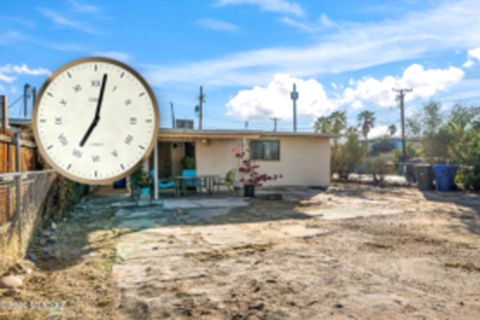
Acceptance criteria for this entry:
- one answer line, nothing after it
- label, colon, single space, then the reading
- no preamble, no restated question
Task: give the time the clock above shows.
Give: 7:02
